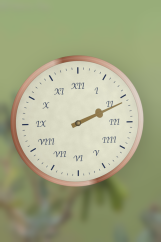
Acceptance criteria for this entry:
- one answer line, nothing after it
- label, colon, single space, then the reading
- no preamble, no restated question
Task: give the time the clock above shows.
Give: 2:11
